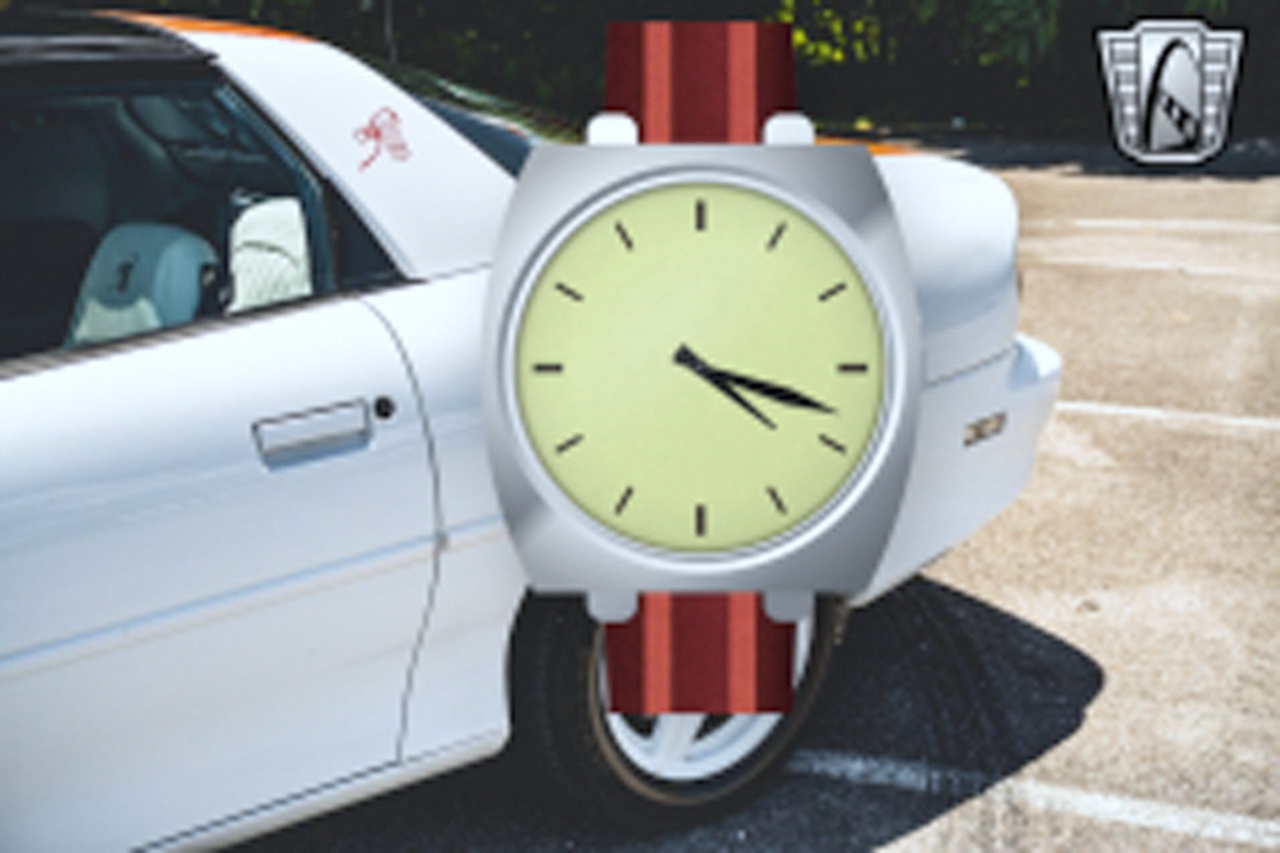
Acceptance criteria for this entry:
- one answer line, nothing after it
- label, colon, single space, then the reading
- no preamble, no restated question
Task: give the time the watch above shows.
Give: 4:18
